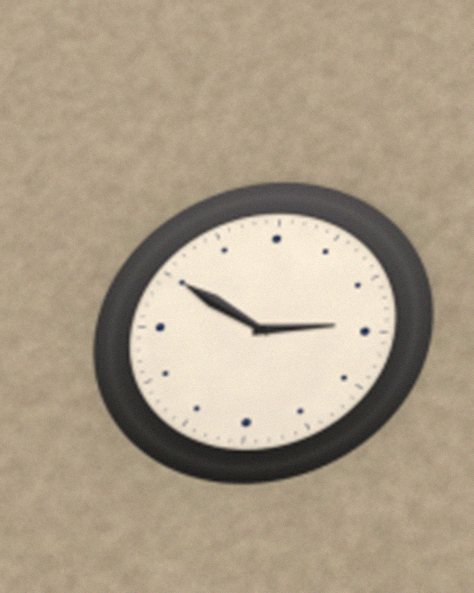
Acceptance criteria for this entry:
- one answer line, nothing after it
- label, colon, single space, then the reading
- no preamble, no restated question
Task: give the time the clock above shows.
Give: 2:50
